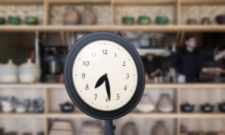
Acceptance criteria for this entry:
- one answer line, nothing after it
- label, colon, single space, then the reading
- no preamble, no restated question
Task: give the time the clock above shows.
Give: 7:29
